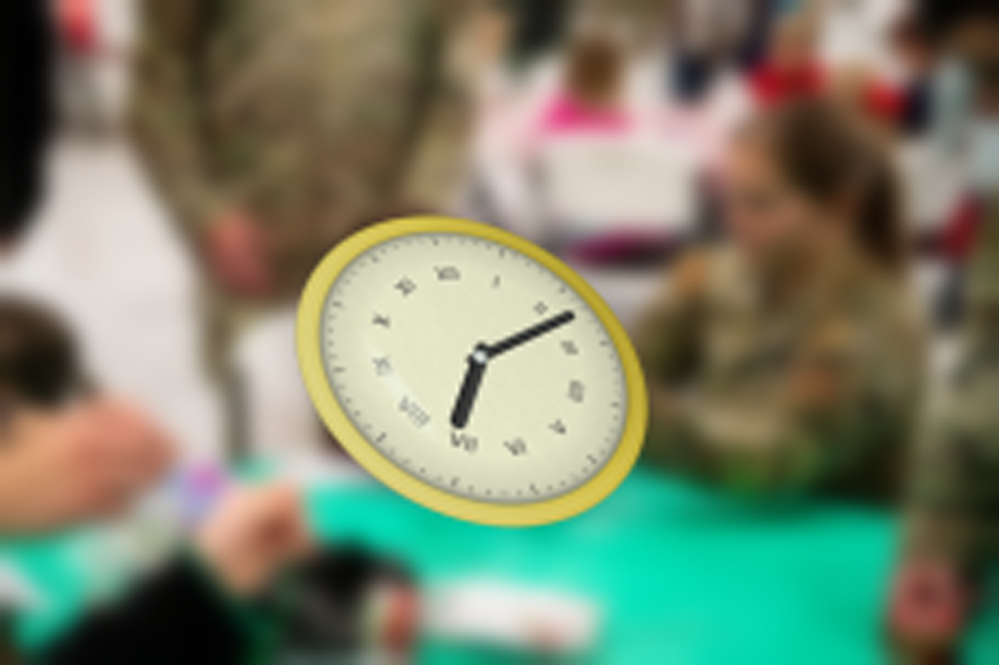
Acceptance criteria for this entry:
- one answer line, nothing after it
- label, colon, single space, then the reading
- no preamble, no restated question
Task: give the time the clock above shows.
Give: 7:12
